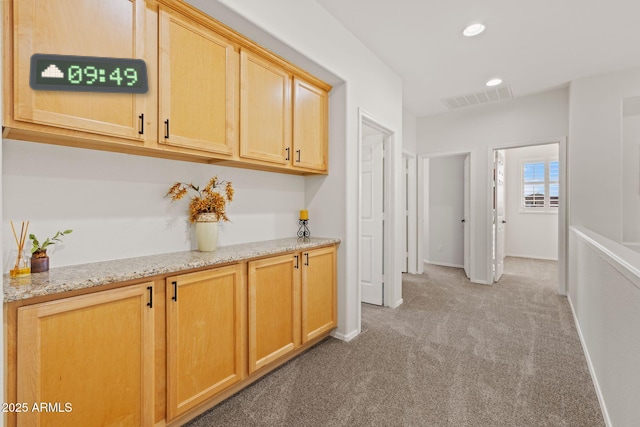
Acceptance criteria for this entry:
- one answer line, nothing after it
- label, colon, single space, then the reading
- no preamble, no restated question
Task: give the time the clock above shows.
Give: 9:49
